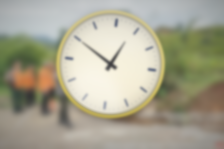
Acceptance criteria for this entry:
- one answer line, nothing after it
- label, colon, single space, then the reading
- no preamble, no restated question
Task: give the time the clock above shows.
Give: 12:50
